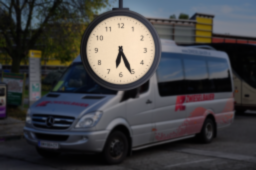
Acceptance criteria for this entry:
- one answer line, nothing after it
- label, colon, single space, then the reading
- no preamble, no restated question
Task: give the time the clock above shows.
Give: 6:26
